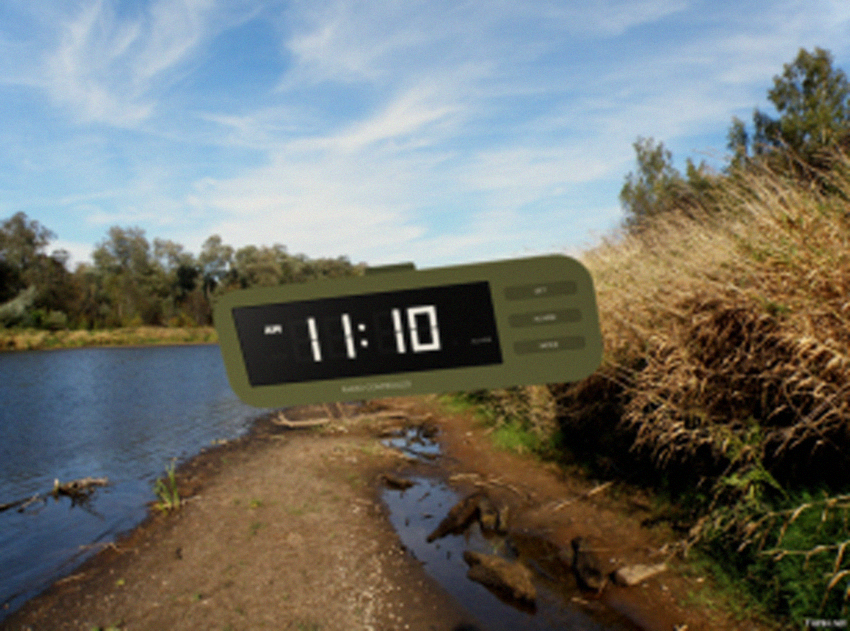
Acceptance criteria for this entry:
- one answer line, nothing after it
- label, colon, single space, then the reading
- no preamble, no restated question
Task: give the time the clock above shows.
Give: 11:10
